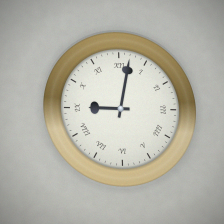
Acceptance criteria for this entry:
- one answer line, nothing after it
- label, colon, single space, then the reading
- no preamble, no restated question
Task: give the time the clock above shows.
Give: 9:02
